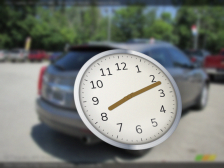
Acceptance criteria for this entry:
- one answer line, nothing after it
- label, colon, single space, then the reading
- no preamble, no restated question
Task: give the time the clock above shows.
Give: 8:12
